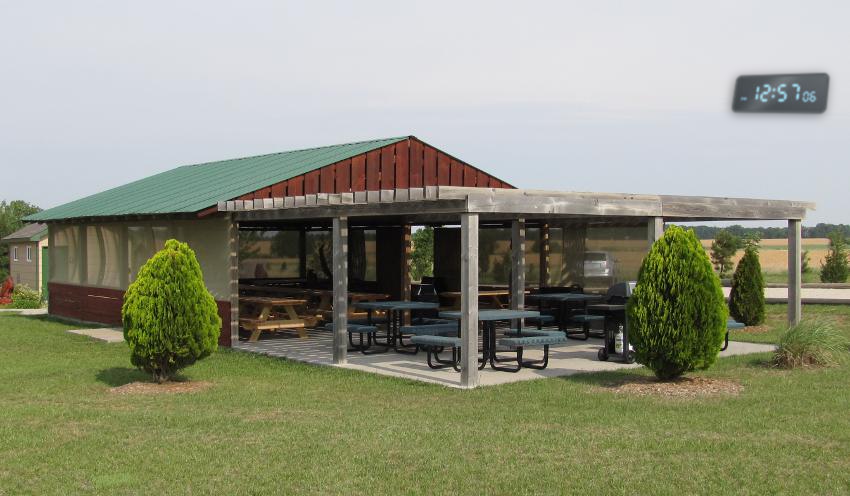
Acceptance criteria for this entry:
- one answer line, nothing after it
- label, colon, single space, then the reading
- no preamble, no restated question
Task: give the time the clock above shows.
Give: 12:57
